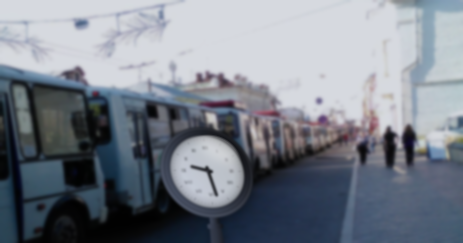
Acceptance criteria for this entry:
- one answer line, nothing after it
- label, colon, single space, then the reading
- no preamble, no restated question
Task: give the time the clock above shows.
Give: 9:28
